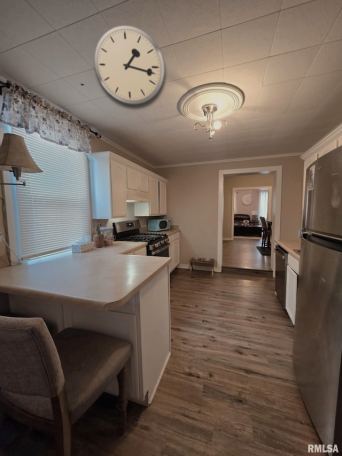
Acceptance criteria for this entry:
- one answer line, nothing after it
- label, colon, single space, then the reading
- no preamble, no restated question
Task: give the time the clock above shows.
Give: 1:17
